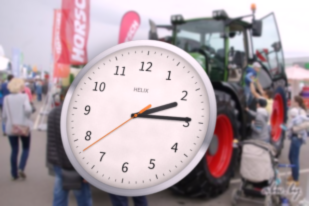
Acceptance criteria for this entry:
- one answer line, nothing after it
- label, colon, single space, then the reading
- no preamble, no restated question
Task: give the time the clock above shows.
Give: 2:14:38
